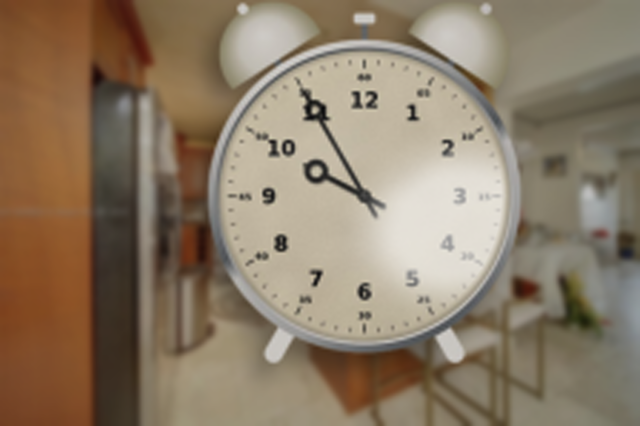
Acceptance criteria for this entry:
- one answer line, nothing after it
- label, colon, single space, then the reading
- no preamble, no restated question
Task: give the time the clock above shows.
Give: 9:55
